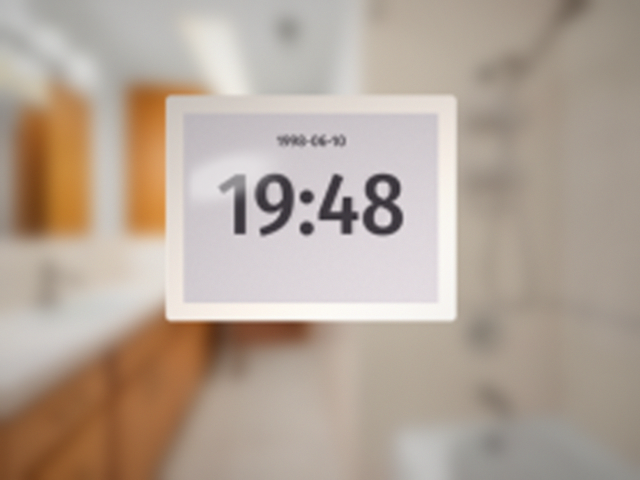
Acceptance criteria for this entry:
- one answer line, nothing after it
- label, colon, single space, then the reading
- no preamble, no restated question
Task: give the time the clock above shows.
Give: 19:48
